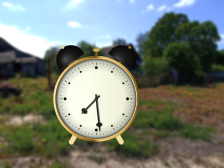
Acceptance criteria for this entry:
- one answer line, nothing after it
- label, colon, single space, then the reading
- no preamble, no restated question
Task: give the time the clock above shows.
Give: 7:29
